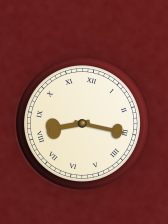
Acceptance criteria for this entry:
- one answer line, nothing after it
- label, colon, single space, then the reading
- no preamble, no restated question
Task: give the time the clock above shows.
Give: 8:15
